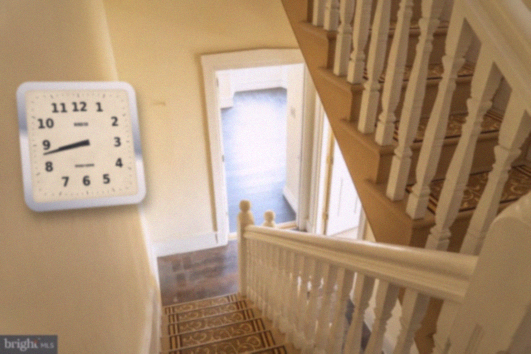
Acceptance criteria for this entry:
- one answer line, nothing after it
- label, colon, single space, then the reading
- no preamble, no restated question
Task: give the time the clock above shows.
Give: 8:43
